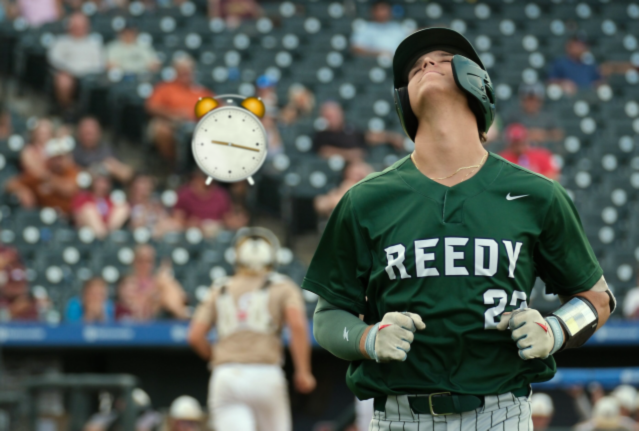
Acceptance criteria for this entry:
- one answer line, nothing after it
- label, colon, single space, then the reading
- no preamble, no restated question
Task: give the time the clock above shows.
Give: 9:17
